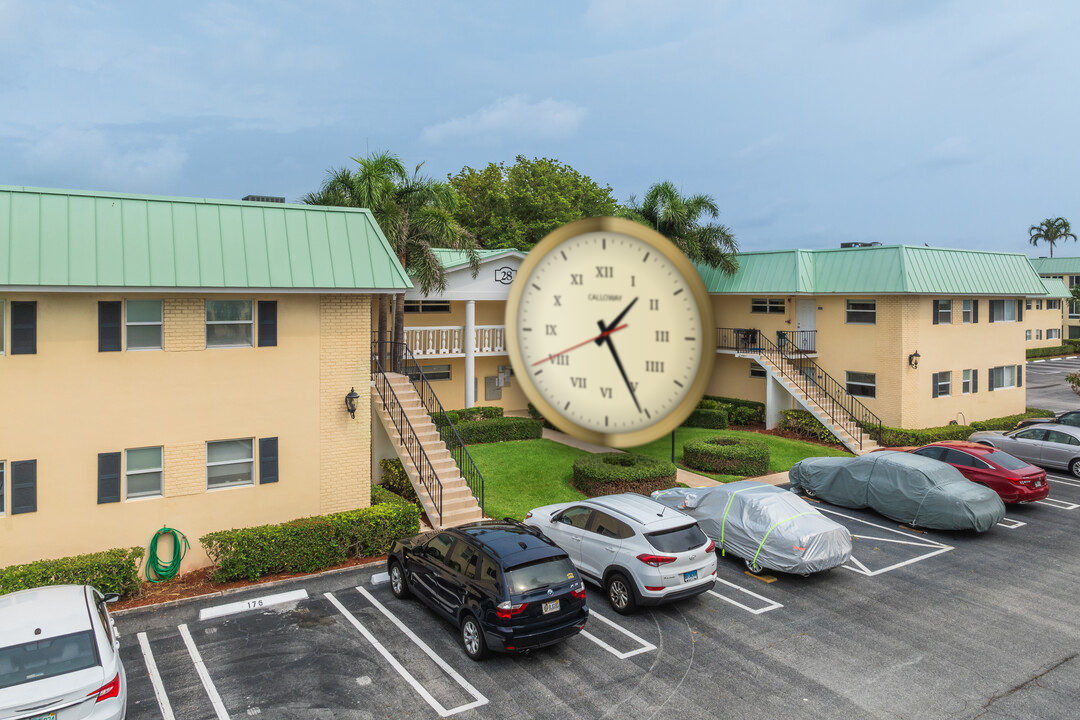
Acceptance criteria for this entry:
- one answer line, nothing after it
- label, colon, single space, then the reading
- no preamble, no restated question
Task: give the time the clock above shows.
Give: 1:25:41
